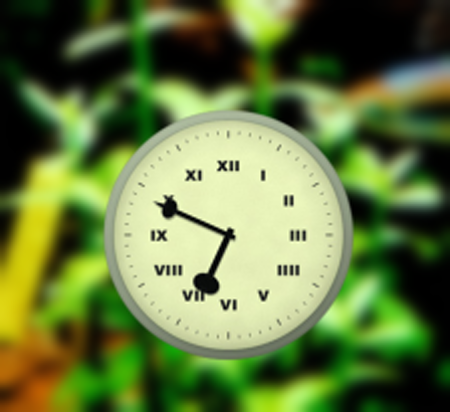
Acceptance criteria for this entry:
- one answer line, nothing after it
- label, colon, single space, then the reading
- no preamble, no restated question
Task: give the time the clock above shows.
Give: 6:49
